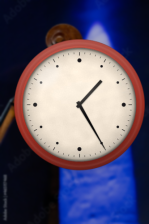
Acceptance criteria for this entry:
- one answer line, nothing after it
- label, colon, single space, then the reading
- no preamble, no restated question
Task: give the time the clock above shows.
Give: 1:25
